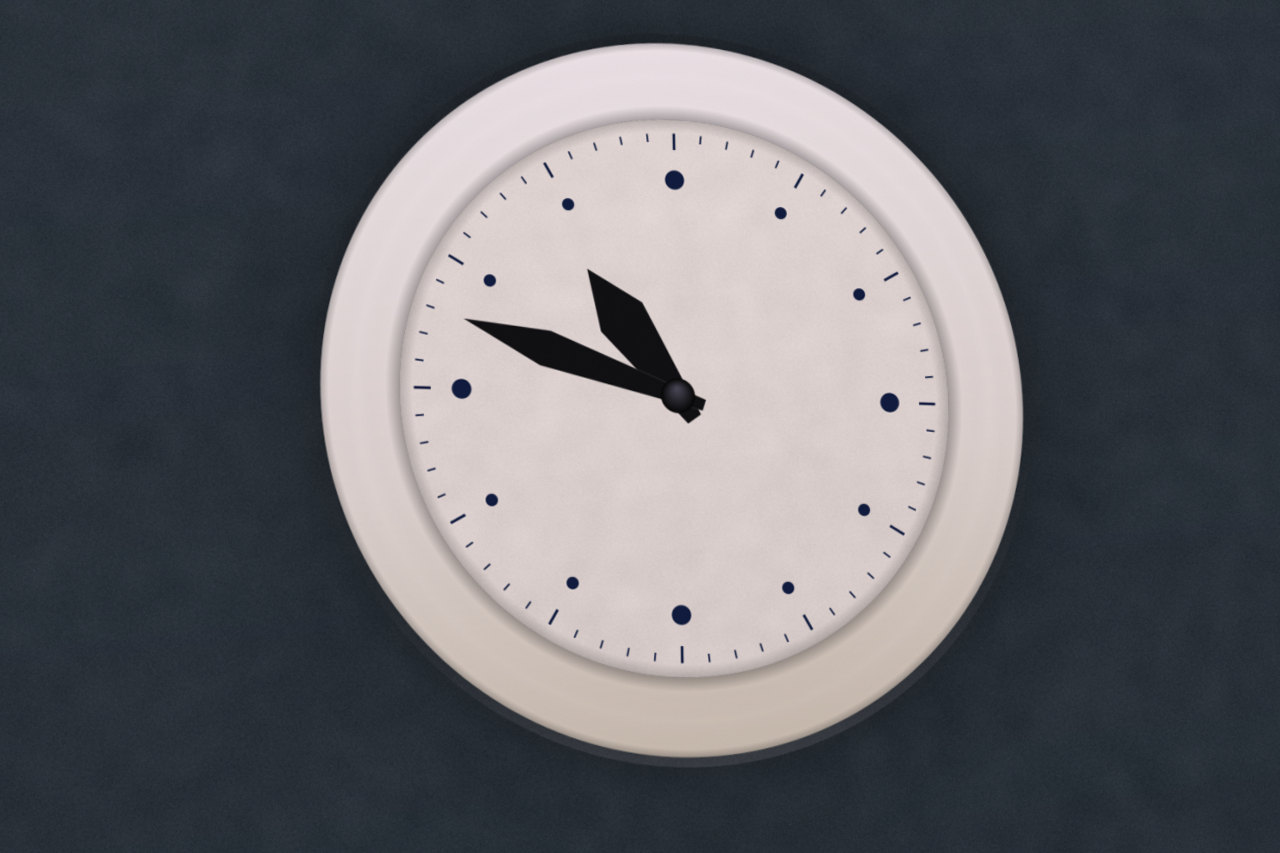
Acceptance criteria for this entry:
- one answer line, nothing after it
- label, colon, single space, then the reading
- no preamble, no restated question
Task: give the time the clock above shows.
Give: 10:48
